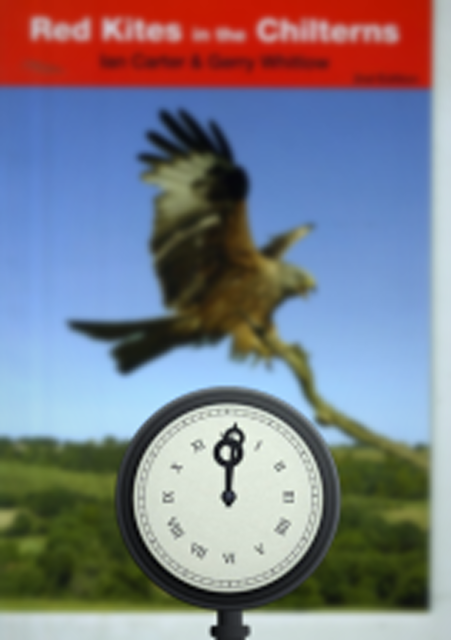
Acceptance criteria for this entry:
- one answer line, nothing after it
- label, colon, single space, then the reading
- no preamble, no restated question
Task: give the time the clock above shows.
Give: 12:01
